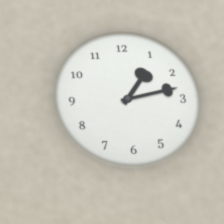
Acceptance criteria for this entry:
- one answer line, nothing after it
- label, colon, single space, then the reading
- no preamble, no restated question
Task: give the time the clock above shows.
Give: 1:13
